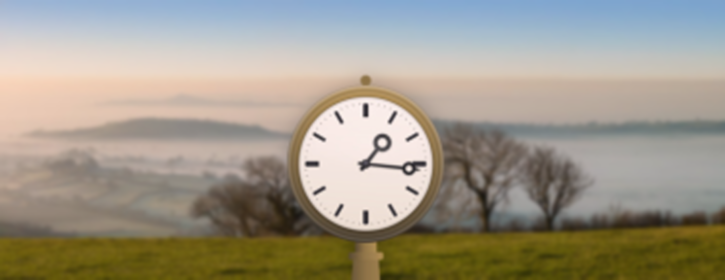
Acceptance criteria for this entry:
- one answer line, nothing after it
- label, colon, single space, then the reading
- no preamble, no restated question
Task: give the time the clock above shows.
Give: 1:16
